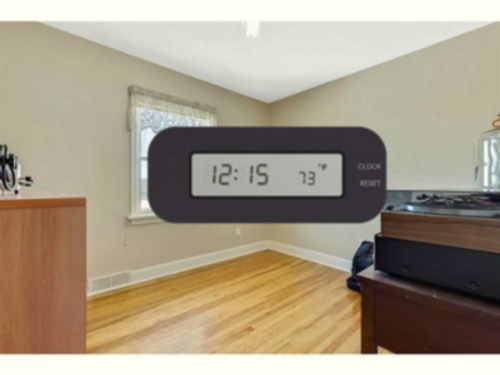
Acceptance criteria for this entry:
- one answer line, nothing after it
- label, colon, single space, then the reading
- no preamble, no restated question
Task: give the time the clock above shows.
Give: 12:15
